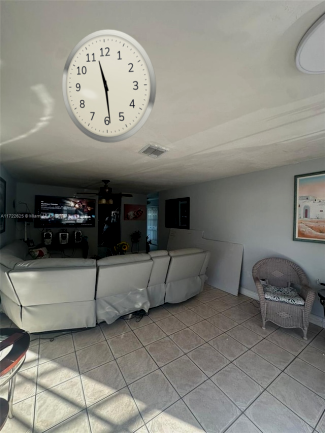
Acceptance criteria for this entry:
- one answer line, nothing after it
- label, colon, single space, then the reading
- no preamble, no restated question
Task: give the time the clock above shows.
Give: 11:29
